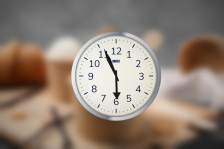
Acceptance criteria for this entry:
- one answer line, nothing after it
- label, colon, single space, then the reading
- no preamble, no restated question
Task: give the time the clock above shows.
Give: 5:56
